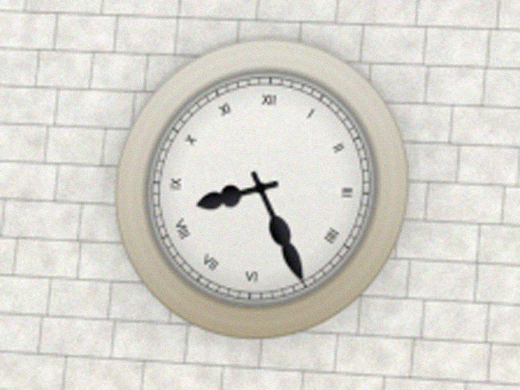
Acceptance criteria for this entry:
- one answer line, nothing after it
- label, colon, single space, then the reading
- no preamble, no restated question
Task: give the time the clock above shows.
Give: 8:25
